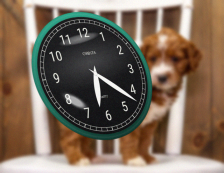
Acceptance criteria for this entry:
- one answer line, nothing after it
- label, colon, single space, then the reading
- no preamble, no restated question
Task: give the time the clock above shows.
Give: 6:22
